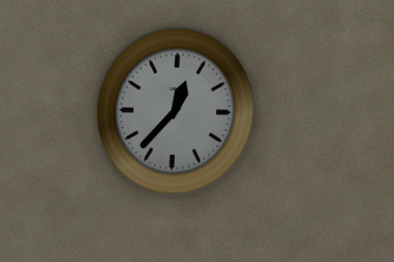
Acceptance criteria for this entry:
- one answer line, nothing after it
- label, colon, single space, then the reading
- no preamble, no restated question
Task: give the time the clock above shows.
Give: 12:37
